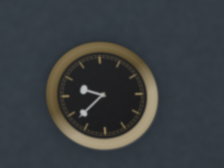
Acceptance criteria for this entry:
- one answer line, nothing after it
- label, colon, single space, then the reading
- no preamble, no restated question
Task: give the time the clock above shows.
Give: 9:38
